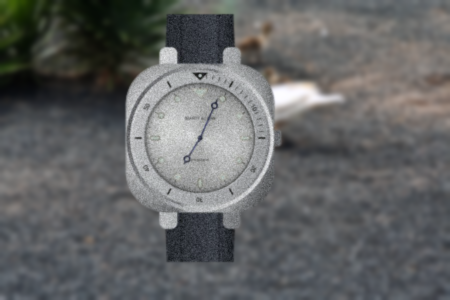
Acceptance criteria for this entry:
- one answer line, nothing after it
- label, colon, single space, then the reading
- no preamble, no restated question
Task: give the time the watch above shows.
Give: 7:04
